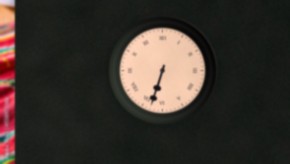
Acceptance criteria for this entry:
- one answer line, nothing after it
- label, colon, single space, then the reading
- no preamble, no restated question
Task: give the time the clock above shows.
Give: 6:33
